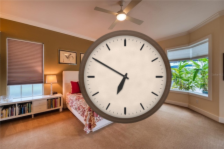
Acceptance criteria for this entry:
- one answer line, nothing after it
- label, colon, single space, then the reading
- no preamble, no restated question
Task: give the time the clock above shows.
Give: 6:50
